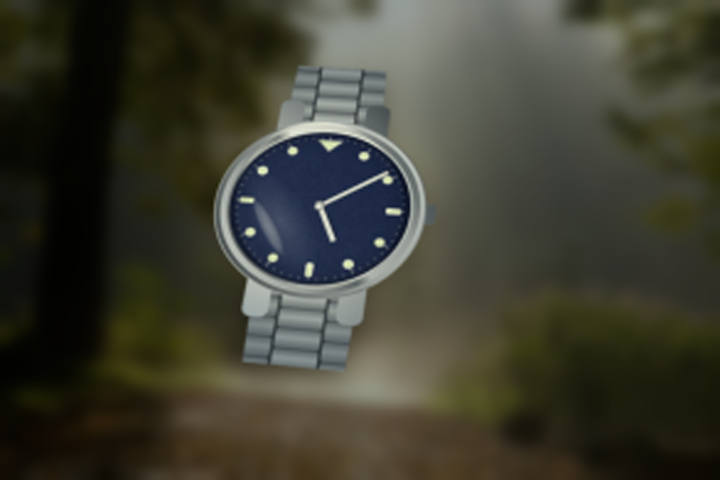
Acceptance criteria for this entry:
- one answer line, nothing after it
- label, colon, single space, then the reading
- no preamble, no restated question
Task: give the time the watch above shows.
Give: 5:09
